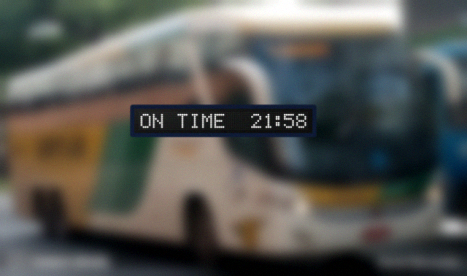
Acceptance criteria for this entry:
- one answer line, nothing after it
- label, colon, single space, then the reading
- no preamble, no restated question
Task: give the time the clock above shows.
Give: 21:58
